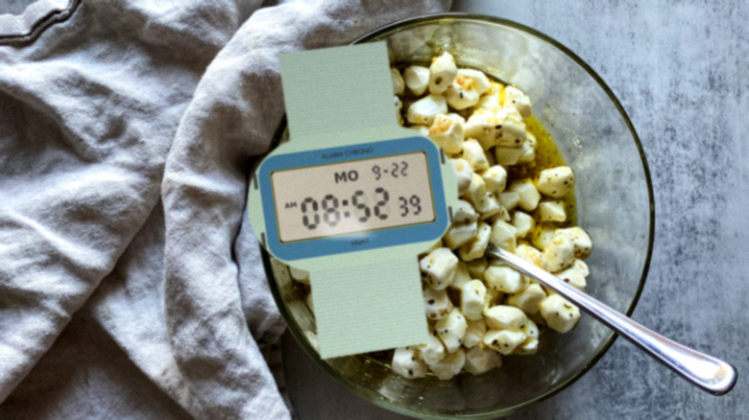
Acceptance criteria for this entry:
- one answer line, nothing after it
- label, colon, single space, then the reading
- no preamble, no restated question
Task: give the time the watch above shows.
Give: 8:52:39
